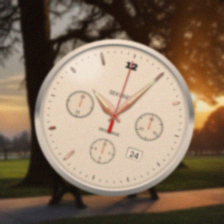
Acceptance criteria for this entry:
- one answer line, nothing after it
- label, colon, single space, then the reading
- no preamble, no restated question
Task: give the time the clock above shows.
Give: 10:05
